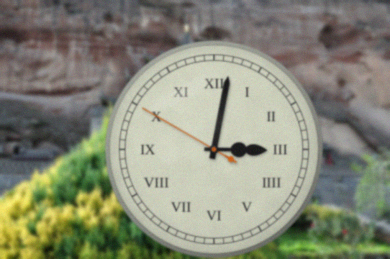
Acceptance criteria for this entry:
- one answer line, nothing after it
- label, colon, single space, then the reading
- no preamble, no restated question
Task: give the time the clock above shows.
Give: 3:01:50
